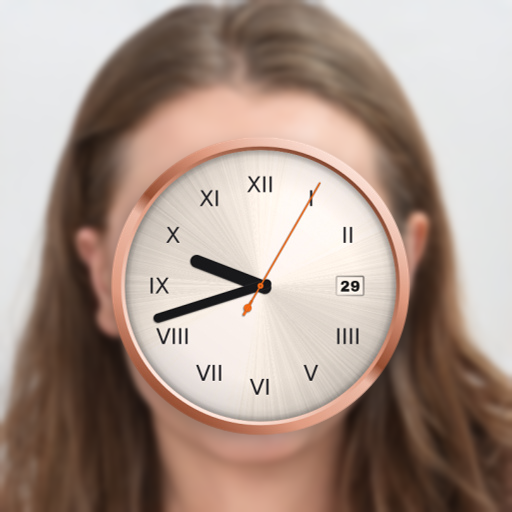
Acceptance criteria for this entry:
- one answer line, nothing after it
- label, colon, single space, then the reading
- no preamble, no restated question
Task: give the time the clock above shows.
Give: 9:42:05
